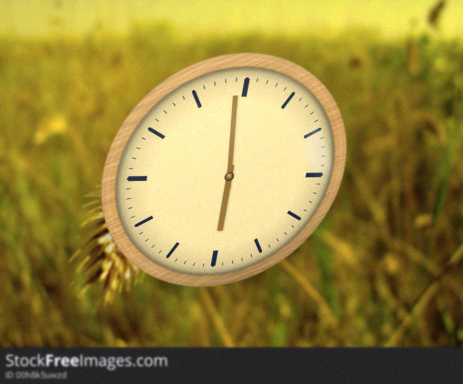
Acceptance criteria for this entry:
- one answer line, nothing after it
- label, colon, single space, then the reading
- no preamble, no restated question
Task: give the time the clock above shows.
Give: 5:59
